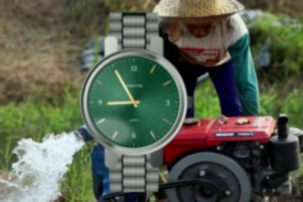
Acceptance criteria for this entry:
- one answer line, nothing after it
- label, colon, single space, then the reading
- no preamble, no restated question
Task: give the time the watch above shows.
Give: 8:55
